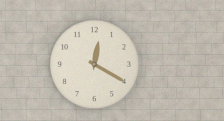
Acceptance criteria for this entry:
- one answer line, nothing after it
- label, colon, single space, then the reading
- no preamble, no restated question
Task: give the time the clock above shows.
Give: 12:20
